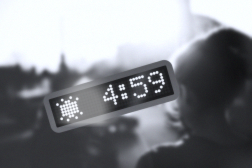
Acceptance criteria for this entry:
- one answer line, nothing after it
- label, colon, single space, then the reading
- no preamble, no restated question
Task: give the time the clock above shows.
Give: 4:59
